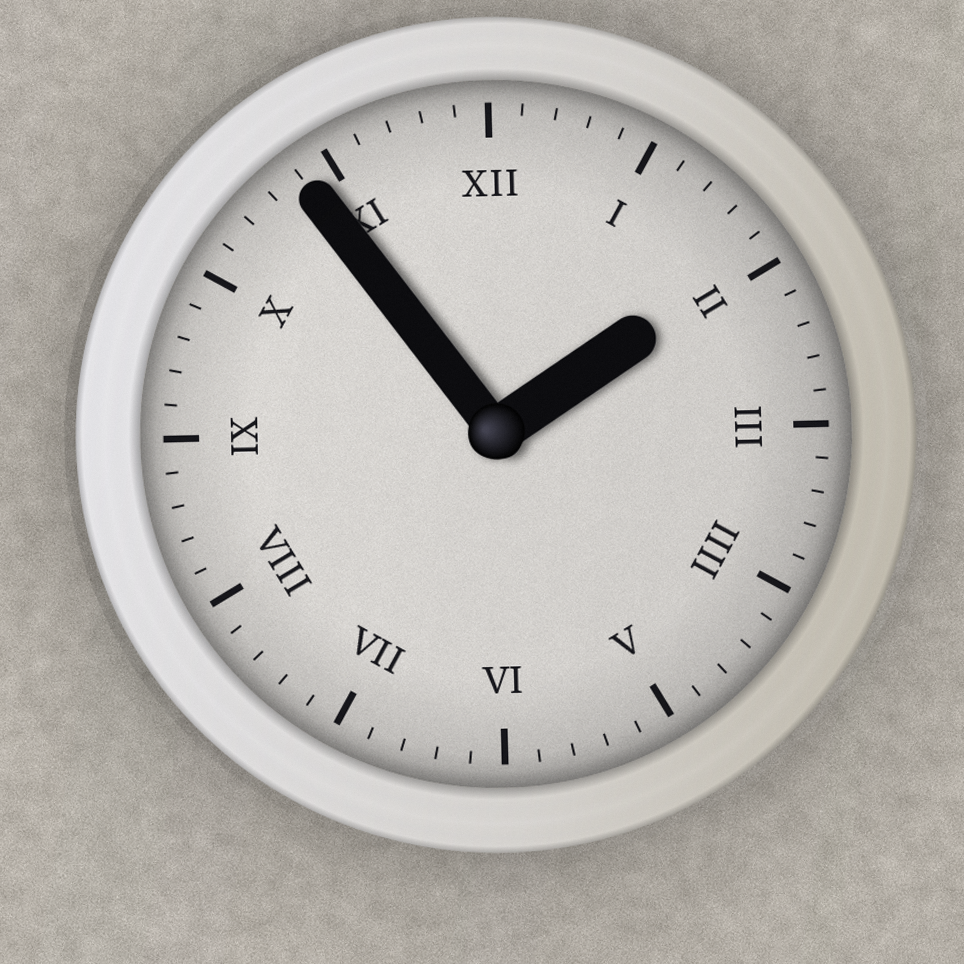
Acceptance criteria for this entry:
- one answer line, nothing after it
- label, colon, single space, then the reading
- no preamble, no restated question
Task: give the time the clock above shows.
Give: 1:54
